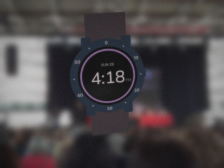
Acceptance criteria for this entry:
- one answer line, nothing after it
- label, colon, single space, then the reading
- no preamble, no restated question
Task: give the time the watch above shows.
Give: 4:18
